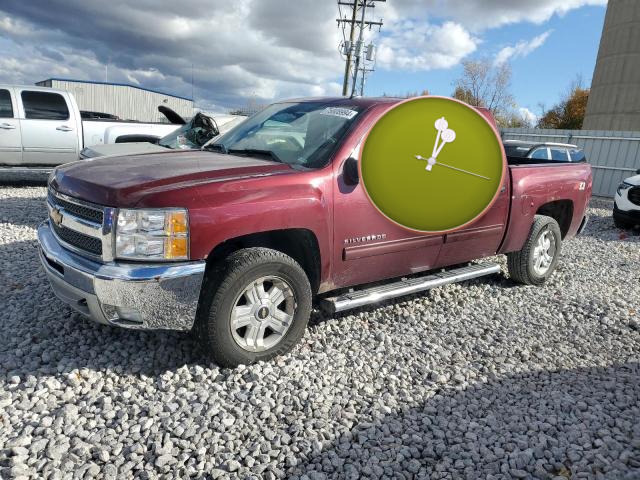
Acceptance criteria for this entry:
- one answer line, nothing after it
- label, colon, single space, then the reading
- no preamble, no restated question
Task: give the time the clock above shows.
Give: 1:02:18
